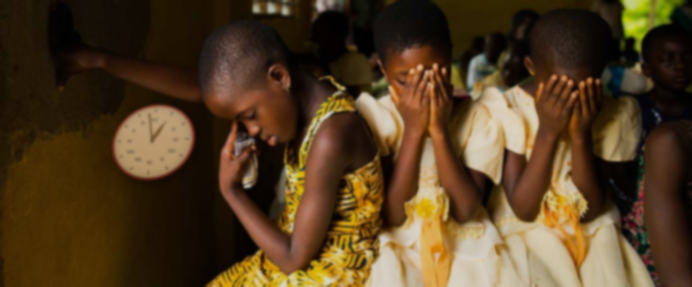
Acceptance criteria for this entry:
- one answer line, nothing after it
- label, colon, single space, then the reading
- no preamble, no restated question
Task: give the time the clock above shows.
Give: 12:58
